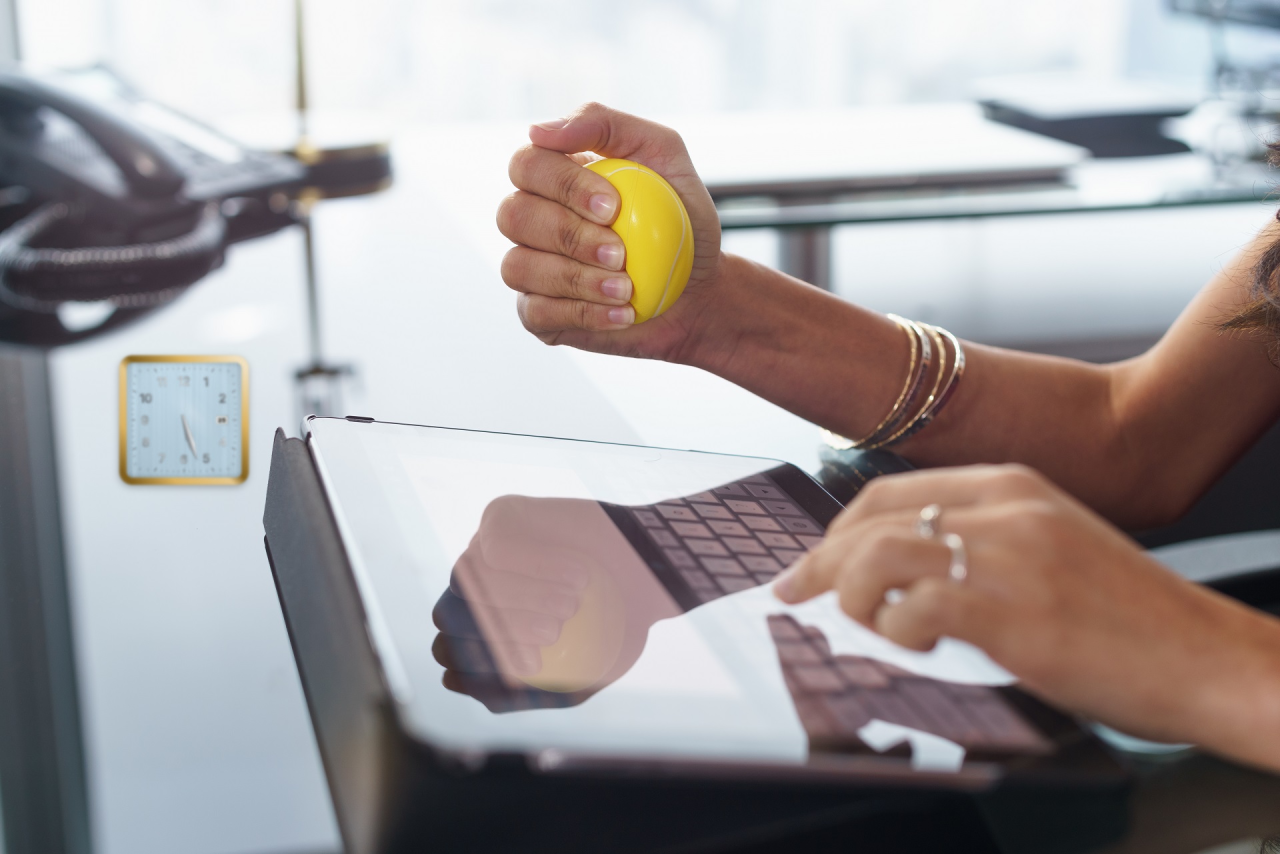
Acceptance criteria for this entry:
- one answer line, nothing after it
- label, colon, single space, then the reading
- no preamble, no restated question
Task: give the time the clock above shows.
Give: 5:27
